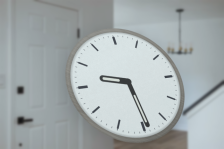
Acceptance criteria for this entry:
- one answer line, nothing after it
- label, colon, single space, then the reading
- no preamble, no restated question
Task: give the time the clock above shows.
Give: 9:29
